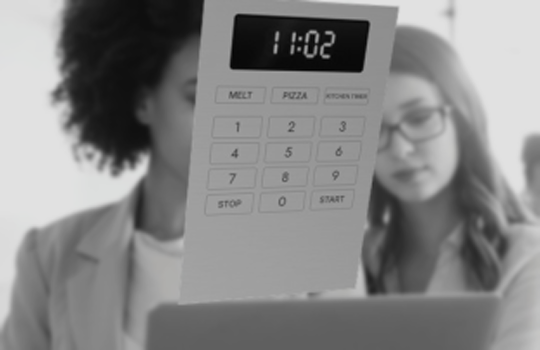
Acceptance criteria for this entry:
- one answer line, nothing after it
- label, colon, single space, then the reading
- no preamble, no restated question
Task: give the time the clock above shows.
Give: 11:02
